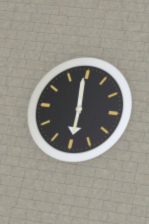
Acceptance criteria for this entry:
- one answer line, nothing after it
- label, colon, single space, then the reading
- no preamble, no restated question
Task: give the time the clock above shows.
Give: 5:59
